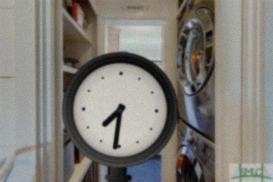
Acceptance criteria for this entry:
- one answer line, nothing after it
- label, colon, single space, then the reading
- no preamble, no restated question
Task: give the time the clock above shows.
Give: 7:31
